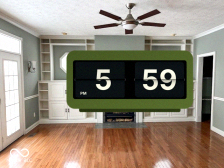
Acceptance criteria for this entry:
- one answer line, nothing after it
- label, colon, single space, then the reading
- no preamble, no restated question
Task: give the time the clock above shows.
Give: 5:59
